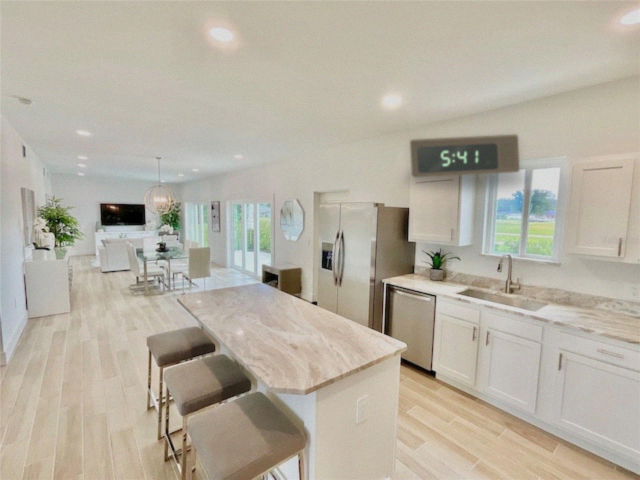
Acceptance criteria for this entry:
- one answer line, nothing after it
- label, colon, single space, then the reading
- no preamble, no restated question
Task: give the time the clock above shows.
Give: 5:41
